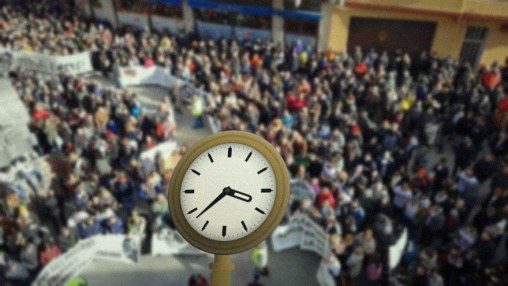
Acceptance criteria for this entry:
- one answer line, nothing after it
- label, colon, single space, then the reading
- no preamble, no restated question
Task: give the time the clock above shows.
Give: 3:38
